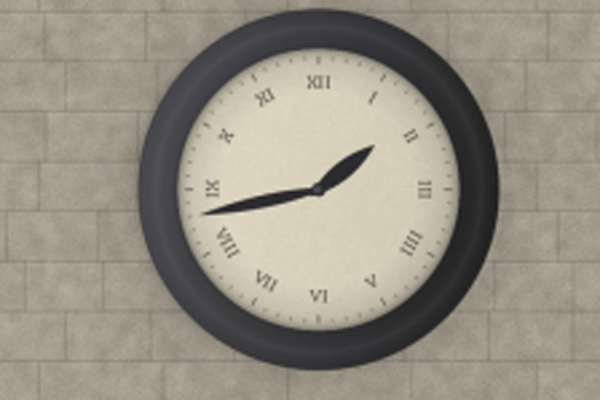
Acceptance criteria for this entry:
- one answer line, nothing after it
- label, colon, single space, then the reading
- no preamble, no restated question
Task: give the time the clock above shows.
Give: 1:43
